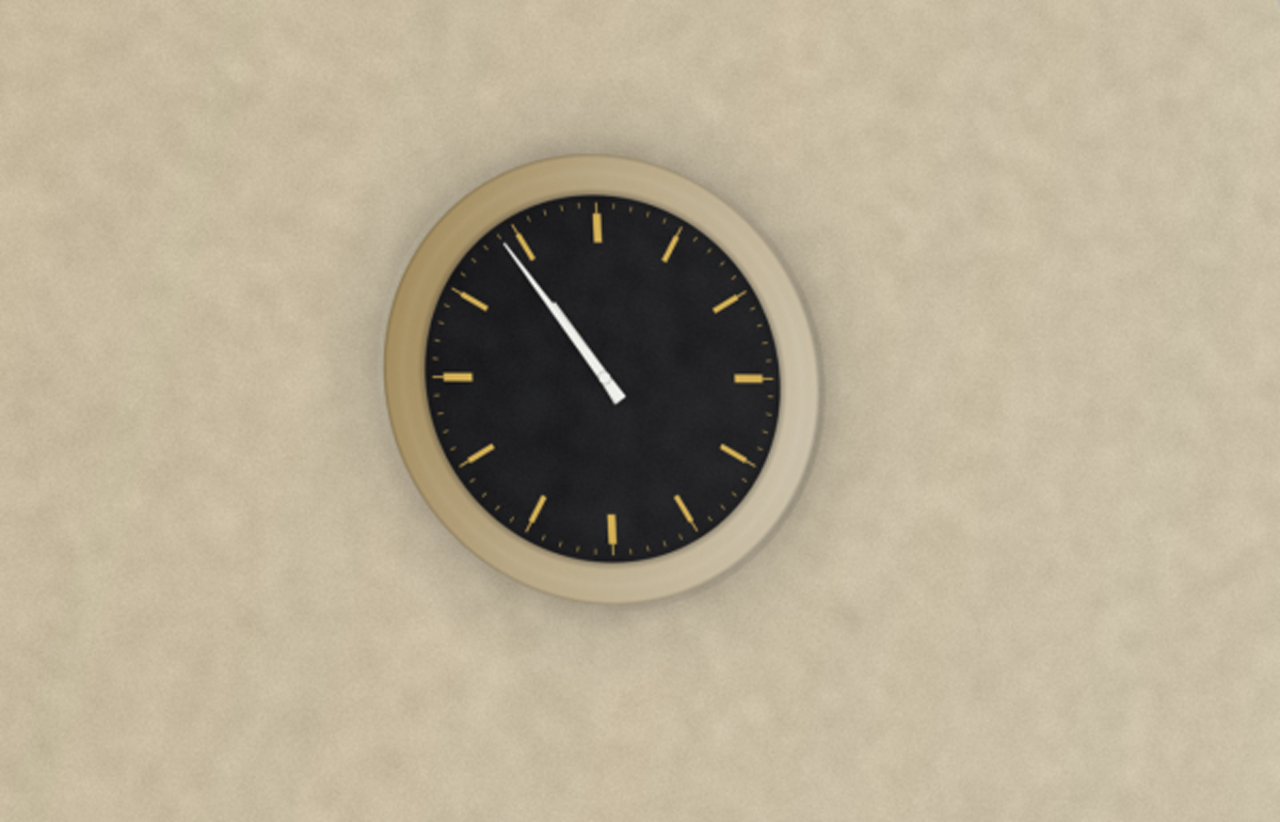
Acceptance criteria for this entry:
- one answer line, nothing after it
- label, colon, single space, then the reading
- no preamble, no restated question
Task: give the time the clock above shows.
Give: 10:54
